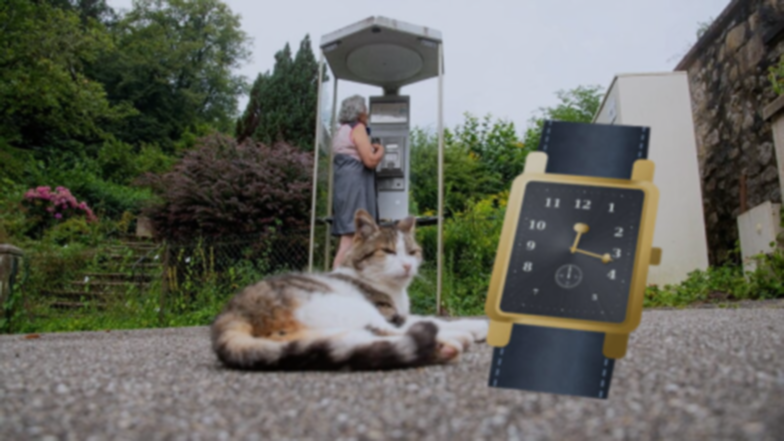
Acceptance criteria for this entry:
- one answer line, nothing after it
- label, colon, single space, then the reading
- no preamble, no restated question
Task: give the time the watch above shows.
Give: 12:17
